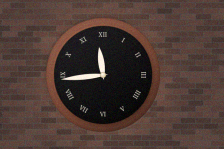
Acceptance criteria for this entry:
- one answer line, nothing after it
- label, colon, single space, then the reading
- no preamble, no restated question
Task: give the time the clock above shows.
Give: 11:44
